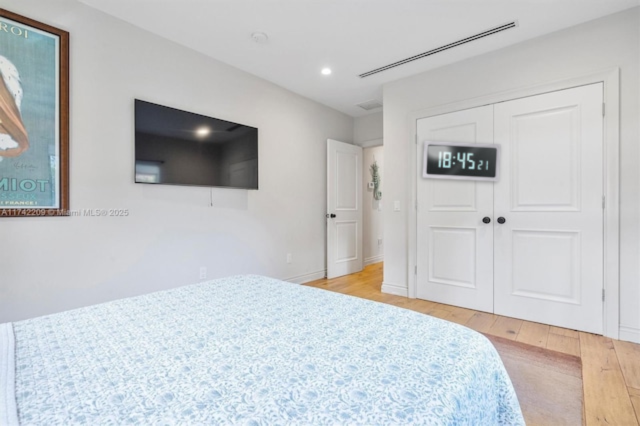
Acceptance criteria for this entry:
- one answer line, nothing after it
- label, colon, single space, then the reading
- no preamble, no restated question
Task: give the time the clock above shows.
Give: 18:45
